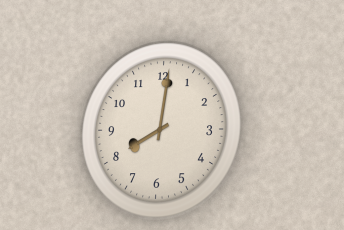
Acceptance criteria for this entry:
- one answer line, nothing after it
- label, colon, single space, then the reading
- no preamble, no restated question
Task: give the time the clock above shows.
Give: 8:01
